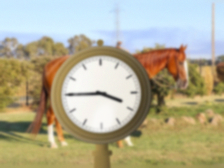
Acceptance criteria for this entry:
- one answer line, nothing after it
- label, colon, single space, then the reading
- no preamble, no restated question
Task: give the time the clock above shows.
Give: 3:45
